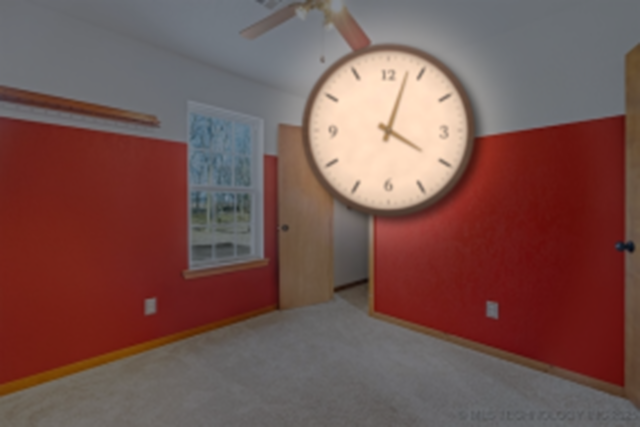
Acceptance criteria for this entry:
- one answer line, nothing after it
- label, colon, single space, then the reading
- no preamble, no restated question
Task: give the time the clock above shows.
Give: 4:03
